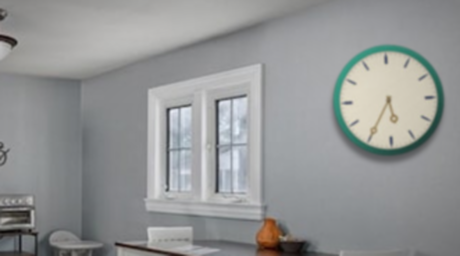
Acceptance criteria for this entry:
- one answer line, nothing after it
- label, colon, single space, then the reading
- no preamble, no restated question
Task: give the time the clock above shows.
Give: 5:35
